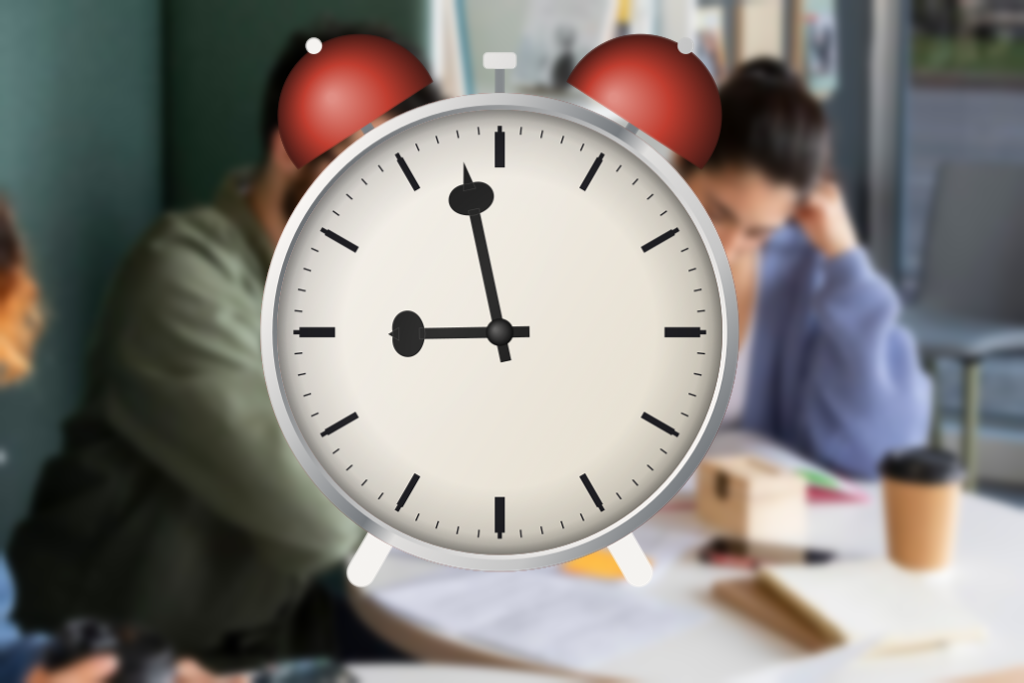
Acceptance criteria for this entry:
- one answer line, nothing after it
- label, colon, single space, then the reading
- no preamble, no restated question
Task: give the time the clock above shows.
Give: 8:58
